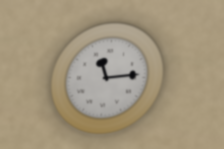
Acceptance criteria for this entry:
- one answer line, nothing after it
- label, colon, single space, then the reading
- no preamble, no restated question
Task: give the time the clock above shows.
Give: 11:14
